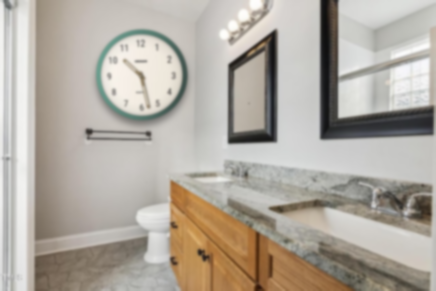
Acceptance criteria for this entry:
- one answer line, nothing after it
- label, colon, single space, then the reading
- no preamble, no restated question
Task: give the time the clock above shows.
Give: 10:28
